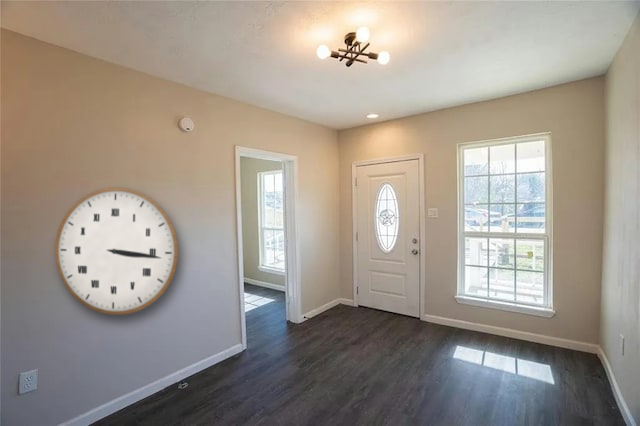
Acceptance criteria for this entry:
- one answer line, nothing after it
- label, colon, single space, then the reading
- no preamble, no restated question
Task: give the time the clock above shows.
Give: 3:16
